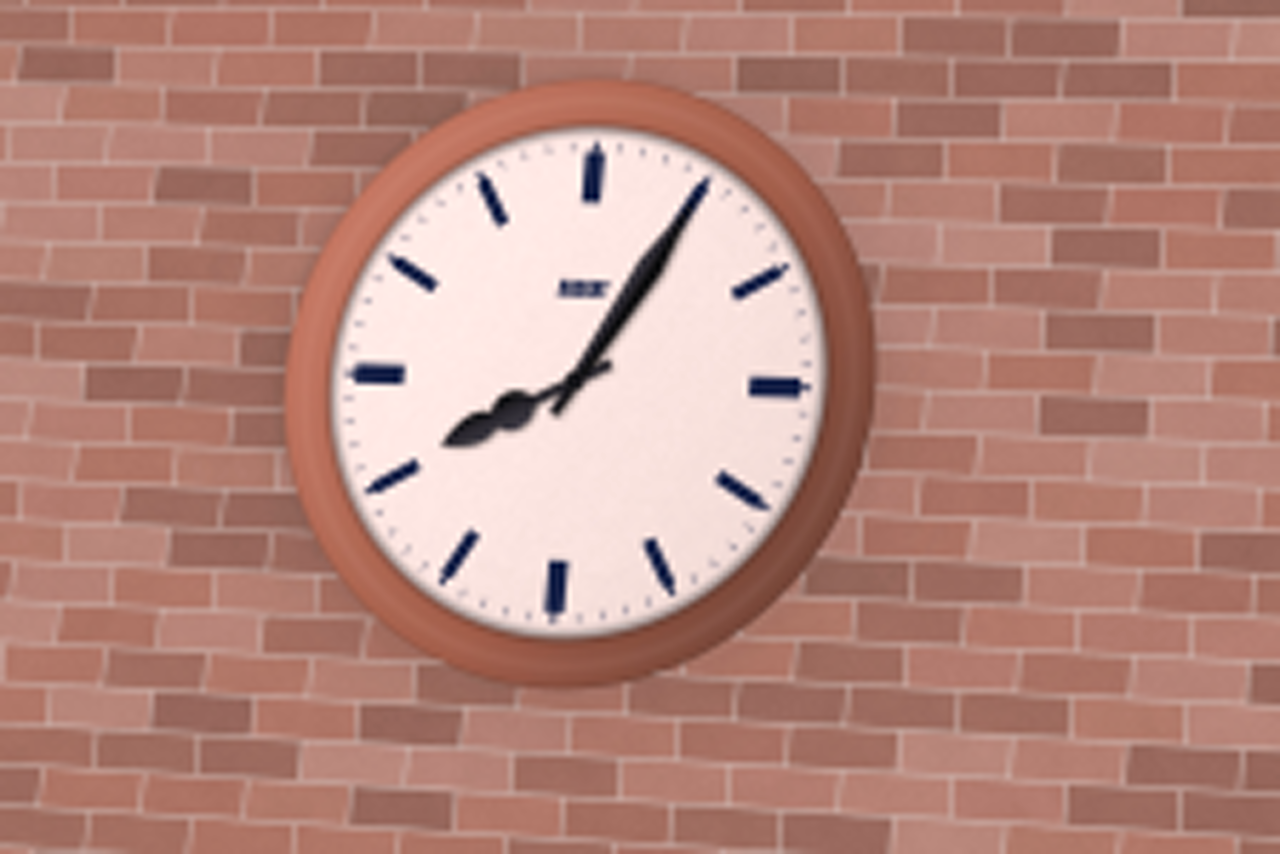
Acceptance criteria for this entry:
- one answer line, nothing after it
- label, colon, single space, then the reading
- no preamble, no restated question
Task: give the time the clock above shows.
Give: 8:05
